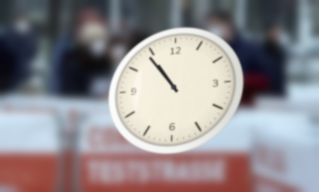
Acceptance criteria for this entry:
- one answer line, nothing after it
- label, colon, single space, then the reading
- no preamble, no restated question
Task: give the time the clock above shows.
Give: 10:54
